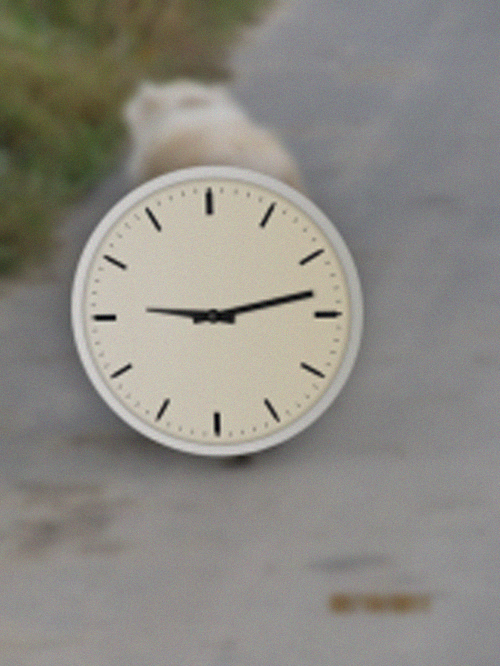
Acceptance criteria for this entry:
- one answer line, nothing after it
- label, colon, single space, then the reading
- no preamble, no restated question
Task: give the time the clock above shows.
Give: 9:13
